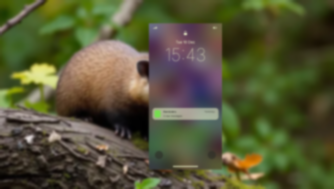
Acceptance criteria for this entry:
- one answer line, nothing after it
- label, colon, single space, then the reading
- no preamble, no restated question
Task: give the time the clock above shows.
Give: 15:43
